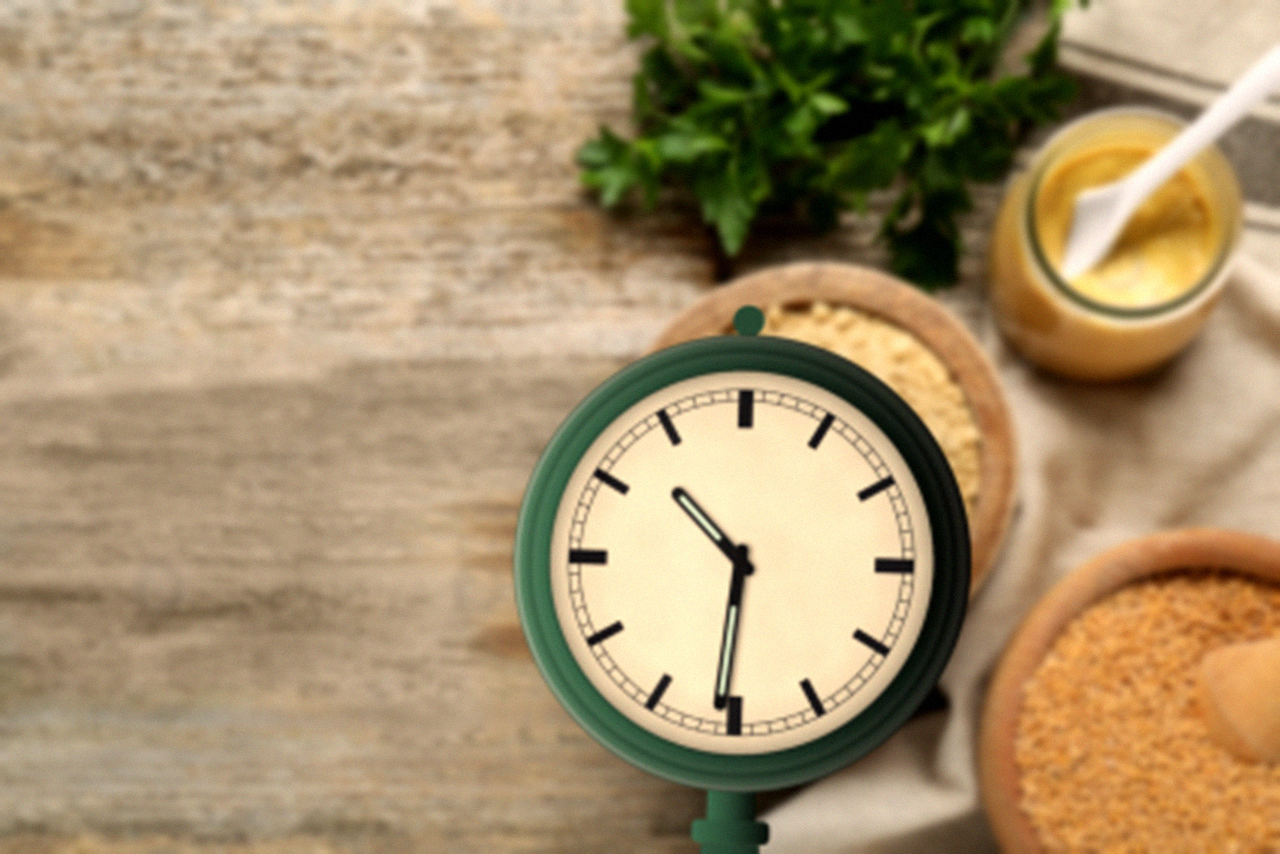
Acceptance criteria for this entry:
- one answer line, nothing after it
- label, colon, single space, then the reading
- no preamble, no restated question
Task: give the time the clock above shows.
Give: 10:31
